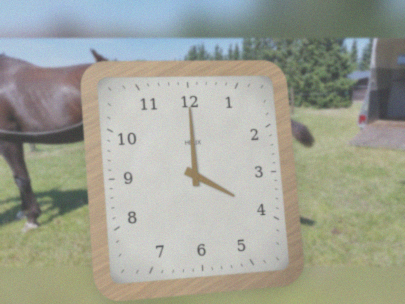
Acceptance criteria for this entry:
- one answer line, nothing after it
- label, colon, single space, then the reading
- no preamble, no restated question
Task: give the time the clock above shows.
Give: 4:00
